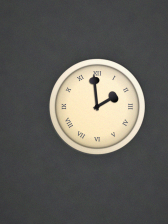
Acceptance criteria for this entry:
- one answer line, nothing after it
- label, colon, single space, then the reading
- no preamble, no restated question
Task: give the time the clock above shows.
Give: 1:59
